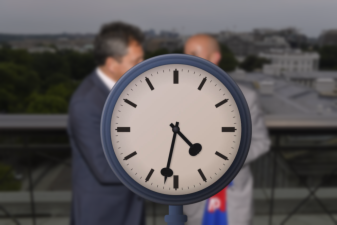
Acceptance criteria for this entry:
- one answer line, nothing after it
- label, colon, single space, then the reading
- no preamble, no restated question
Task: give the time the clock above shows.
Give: 4:32
